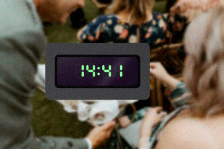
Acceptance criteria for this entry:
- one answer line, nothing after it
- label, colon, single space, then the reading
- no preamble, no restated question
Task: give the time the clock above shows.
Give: 14:41
